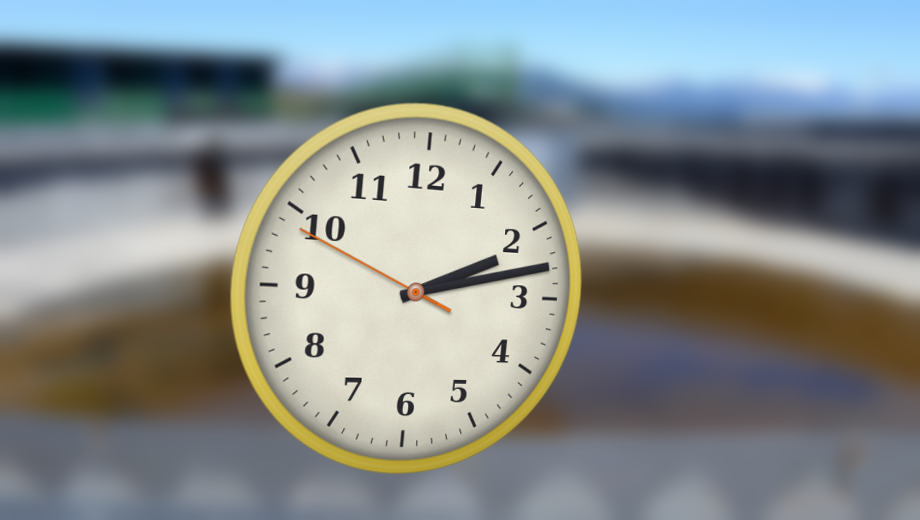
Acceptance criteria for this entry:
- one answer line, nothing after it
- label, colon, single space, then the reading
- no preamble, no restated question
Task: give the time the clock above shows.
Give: 2:12:49
